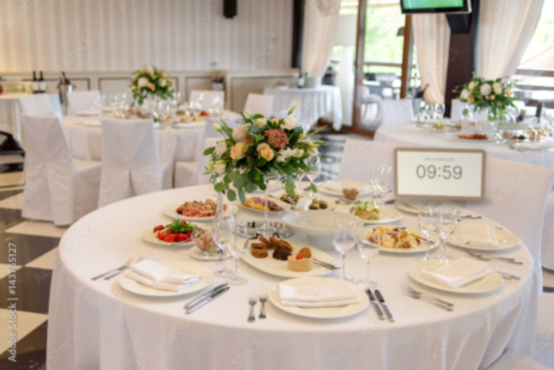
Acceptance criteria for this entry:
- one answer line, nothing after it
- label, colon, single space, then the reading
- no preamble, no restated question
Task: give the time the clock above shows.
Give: 9:59
